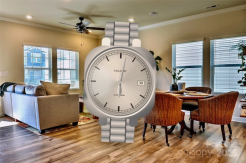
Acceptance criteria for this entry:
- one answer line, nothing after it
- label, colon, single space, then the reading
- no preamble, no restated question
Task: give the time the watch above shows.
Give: 6:02
